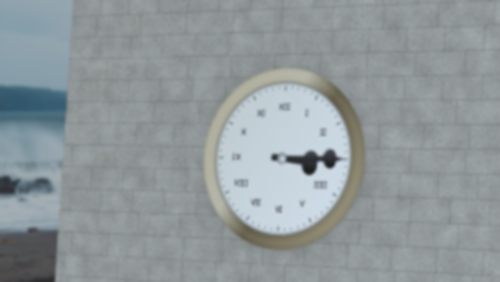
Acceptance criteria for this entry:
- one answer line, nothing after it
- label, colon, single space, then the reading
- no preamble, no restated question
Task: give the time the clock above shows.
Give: 3:15
